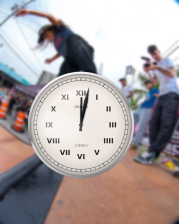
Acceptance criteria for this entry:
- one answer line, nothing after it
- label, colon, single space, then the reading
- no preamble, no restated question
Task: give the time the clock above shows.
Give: 12:02
